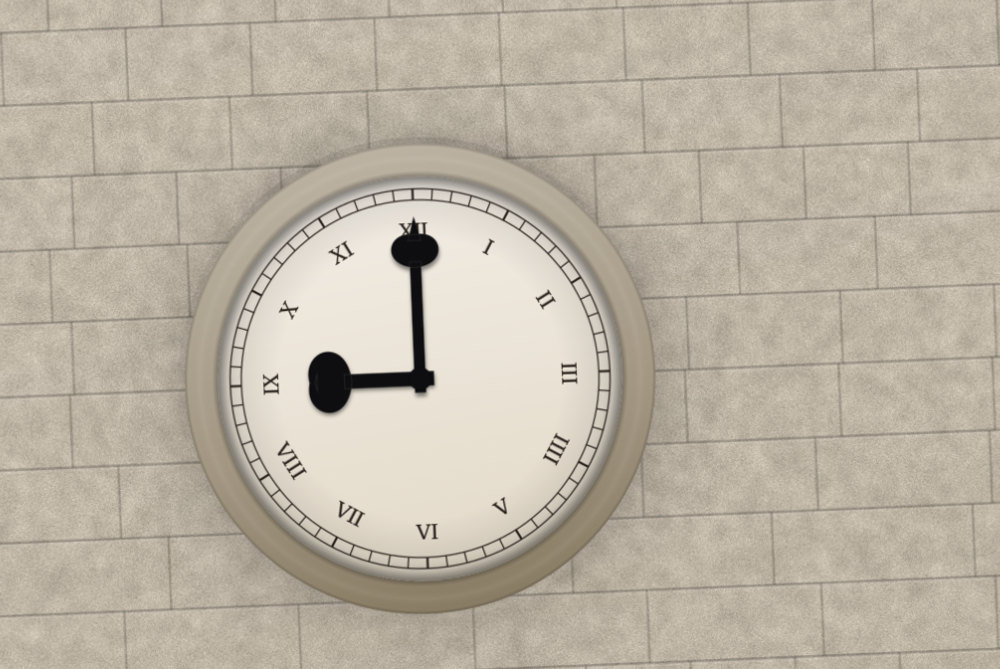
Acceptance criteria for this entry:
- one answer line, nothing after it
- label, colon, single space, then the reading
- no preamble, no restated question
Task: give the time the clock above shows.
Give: 9:00
